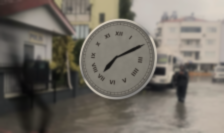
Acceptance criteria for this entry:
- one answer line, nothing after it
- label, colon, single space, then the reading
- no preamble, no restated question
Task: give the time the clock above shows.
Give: 7:10
